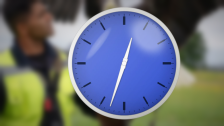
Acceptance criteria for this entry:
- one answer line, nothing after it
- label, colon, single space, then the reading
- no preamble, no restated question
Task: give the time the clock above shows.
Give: 12:33
